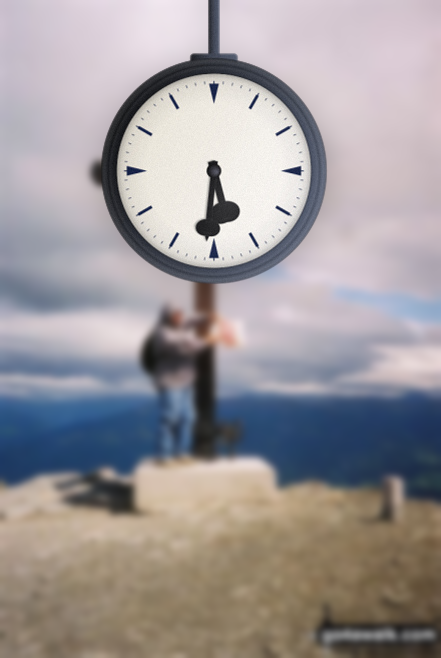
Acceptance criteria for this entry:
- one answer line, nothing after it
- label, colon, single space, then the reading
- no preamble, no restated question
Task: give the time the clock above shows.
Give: 5:31
